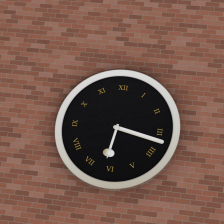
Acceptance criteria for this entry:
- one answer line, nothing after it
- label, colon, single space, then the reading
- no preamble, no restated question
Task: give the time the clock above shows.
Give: 6:17
